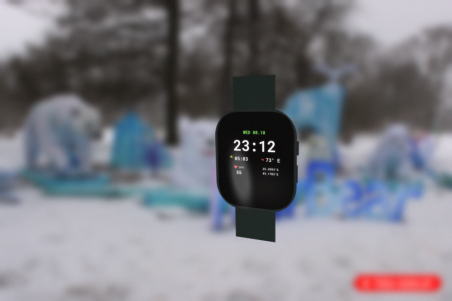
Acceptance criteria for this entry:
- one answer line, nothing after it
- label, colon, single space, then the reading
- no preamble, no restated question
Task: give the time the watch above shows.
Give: 23:12
